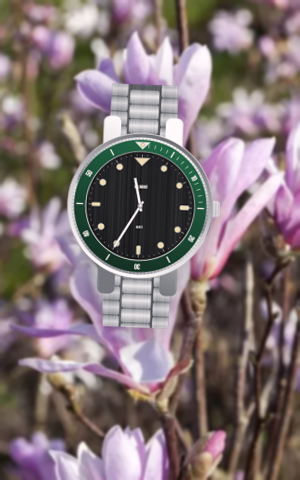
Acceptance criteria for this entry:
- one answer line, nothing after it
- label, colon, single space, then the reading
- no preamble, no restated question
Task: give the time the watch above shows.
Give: 11:35
